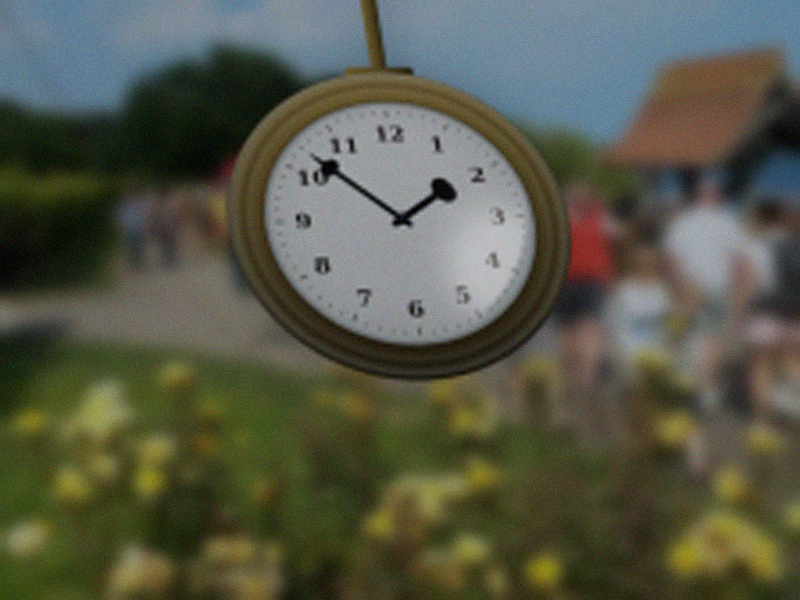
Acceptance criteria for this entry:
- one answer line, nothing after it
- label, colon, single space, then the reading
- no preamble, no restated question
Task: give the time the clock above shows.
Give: 1:52
